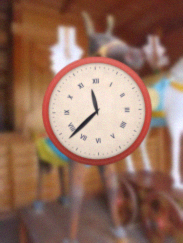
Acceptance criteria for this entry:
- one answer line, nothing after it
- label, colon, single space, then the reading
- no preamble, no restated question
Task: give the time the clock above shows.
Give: 11:38
